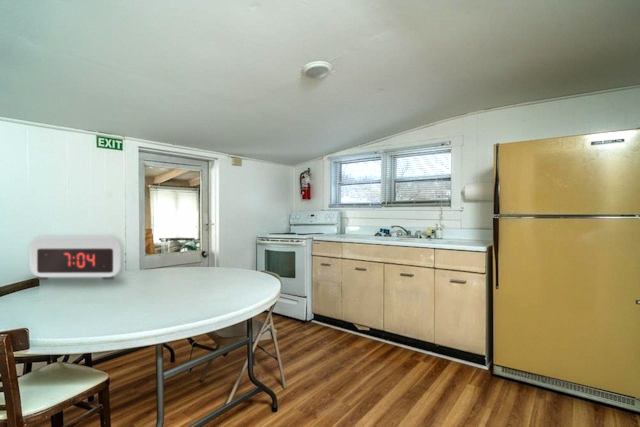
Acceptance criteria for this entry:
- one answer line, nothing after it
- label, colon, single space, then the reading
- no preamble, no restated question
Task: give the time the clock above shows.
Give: 7:04
